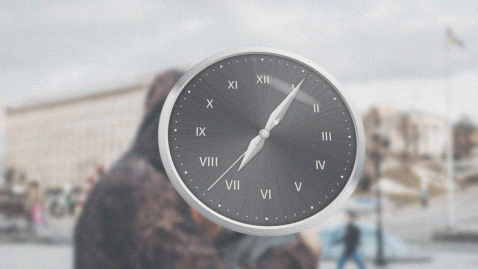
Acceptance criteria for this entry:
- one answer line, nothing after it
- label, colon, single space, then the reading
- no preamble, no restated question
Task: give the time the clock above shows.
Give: 7:05:37
